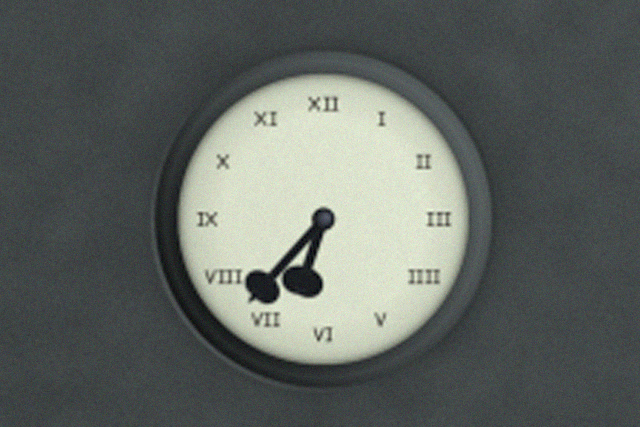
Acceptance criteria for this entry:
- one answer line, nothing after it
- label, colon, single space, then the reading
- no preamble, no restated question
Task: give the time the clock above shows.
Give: 6:37
